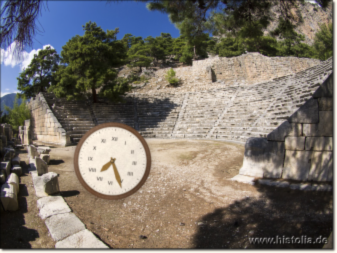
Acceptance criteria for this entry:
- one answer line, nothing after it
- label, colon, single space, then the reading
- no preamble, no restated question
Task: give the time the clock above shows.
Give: 7:26
